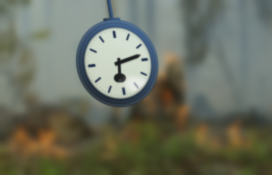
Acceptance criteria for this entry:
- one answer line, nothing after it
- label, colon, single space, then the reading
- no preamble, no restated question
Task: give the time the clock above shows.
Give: 6:13
